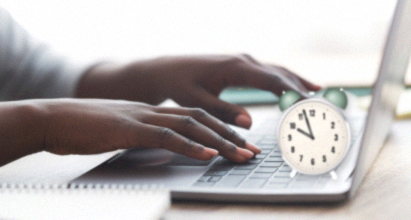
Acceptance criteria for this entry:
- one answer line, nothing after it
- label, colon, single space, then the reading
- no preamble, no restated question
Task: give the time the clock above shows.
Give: 9:57
